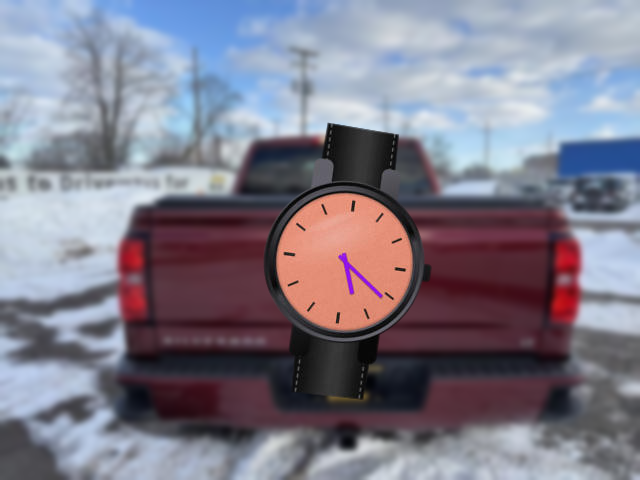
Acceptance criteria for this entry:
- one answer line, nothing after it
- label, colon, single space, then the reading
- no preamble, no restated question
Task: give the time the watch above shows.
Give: 5:21
